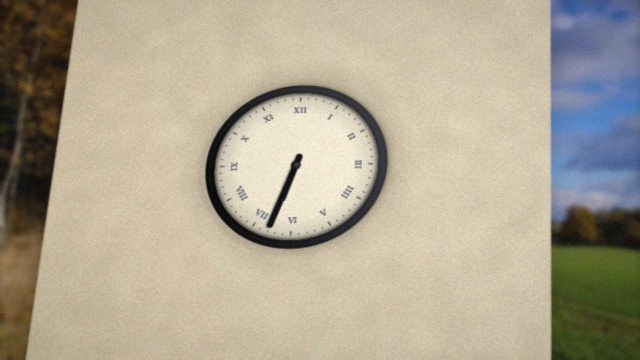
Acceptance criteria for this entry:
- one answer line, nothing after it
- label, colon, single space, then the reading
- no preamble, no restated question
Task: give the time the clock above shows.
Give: 6:33
